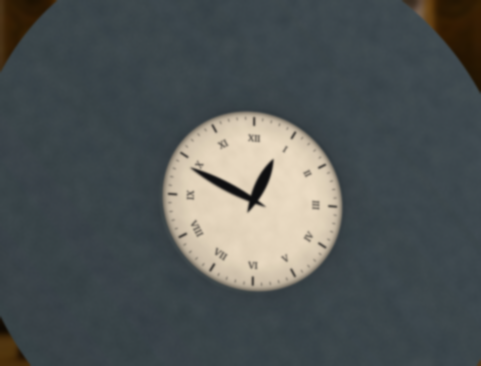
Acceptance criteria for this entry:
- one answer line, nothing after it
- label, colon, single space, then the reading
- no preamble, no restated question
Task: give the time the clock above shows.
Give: 12:49
